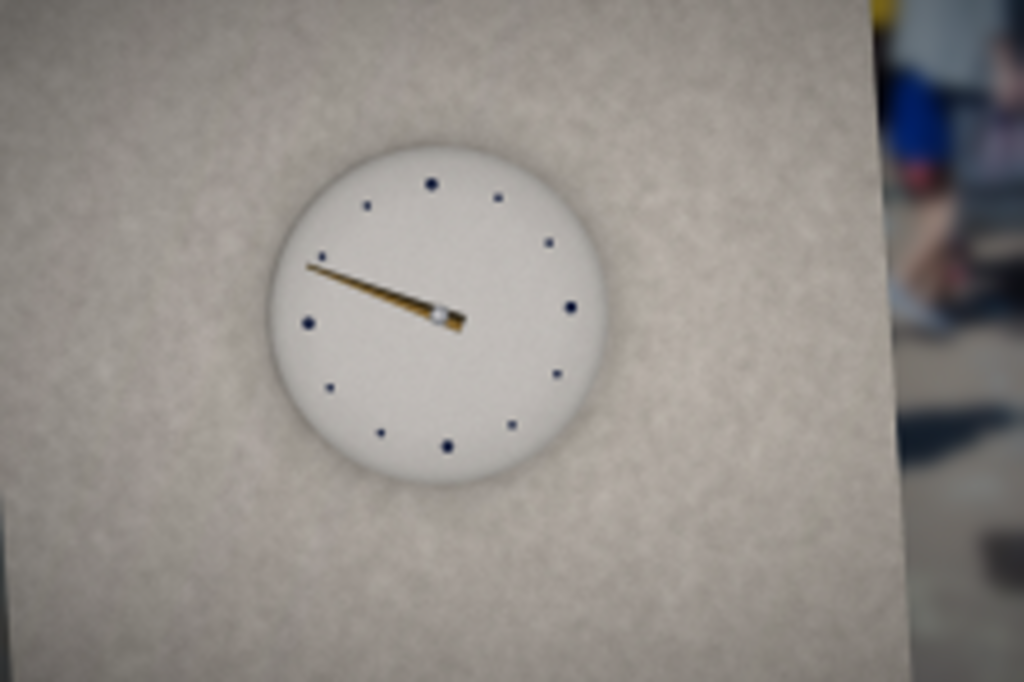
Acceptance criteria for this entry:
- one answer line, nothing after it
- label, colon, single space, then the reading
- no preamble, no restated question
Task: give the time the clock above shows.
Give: 9:49
